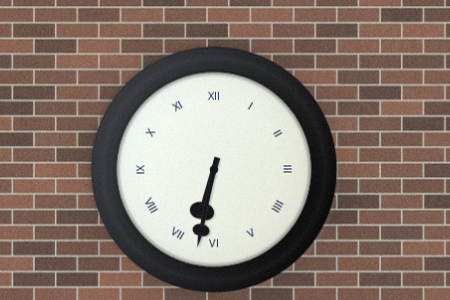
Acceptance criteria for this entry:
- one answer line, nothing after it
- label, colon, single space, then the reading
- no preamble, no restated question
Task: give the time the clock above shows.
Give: 6:32
